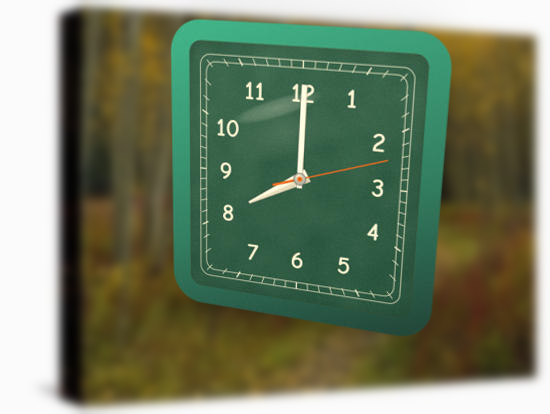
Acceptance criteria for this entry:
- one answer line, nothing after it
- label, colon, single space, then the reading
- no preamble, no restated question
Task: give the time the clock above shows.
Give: 8:00:12
